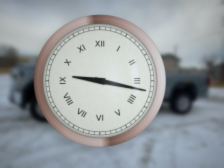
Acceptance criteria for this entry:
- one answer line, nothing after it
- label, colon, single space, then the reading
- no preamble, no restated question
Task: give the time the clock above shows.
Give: 9:17
